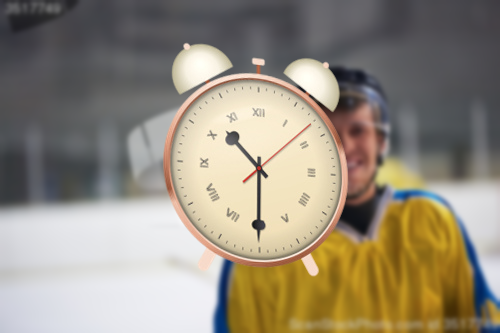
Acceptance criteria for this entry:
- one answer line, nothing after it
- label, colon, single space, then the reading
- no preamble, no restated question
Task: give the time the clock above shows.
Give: 10:30:08
